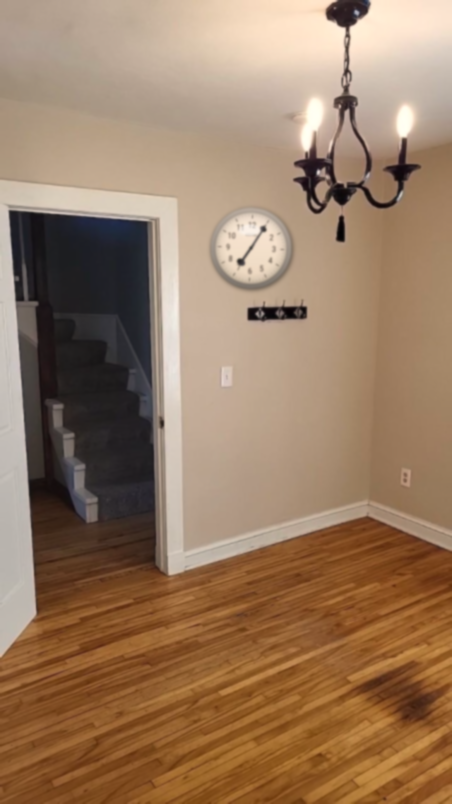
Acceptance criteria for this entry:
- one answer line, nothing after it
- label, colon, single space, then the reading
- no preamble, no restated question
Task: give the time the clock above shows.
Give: 7:05
